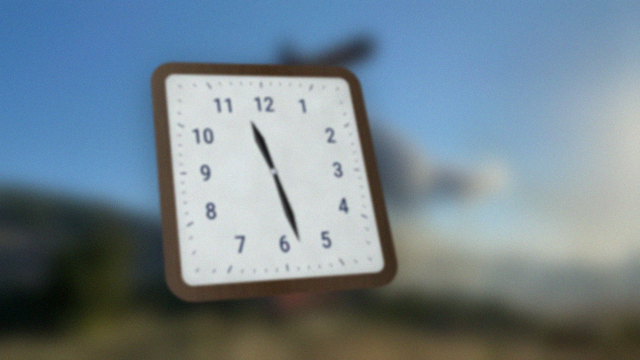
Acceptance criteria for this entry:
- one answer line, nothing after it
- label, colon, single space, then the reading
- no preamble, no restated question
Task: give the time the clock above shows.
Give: 11:28
